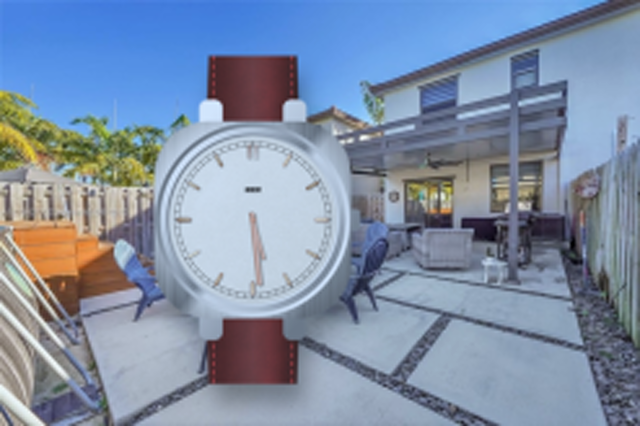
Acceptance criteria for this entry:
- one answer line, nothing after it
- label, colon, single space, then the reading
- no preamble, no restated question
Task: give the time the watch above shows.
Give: 5:29
